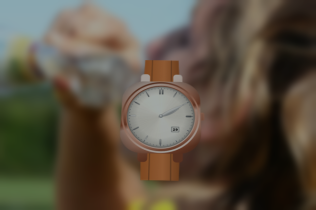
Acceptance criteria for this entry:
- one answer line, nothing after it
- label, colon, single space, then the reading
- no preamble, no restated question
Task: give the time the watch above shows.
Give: 2:10
